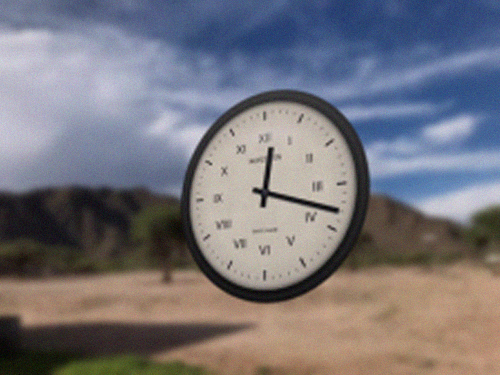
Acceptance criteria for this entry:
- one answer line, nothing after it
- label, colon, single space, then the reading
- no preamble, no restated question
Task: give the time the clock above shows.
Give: 12:18
